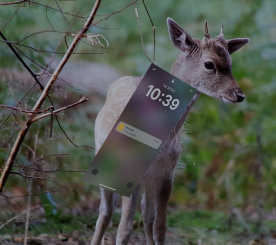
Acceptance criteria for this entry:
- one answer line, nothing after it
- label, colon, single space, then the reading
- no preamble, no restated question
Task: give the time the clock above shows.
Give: 10:39
